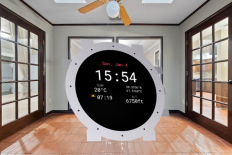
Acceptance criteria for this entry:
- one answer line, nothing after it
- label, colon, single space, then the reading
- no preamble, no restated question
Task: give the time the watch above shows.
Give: 15:54
